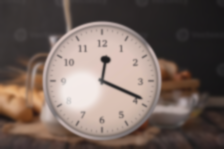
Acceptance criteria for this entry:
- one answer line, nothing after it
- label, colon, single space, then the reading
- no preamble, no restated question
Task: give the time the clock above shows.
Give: 12:19
